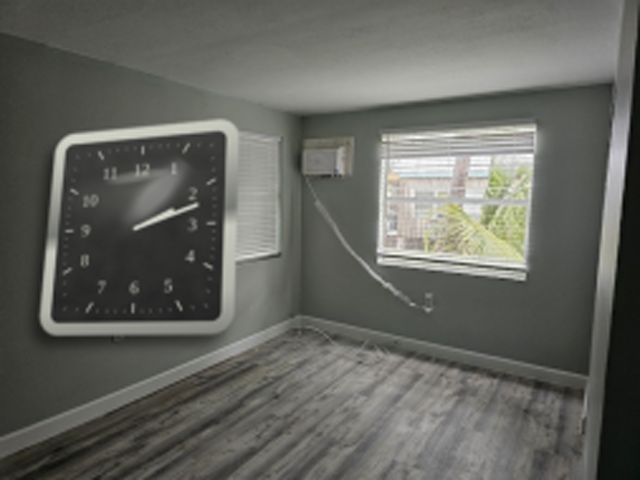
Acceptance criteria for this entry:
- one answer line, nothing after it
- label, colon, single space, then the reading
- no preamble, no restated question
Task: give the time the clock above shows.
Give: 2:12
